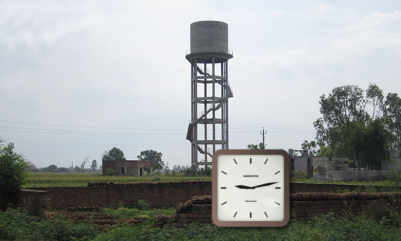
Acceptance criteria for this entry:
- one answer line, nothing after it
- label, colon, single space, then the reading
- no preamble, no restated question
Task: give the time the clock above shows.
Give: 9:13
